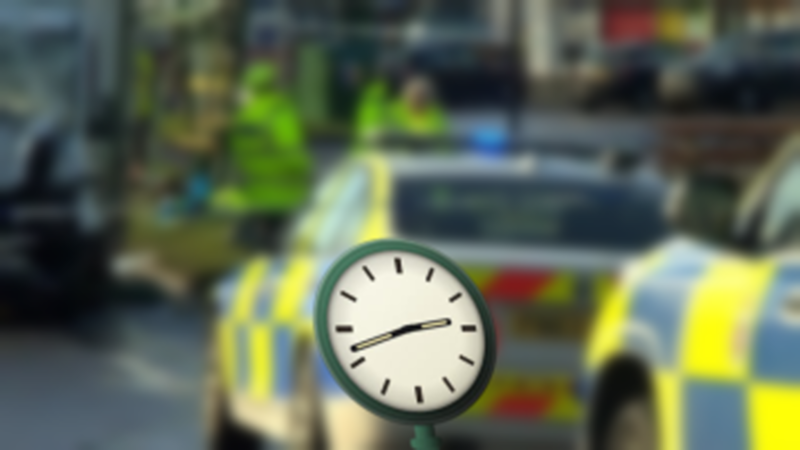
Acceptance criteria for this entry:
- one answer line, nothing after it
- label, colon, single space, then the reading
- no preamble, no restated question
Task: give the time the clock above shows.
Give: 2:42
